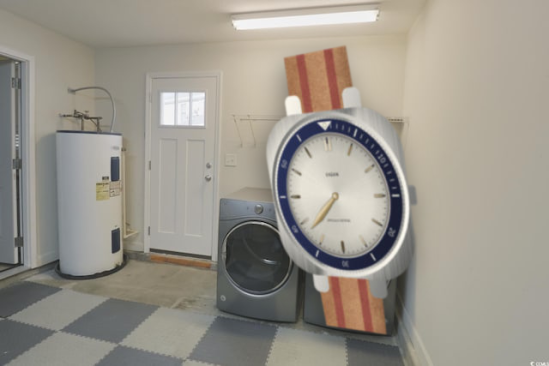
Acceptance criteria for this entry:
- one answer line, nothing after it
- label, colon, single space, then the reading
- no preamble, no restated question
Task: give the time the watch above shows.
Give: 7:38
